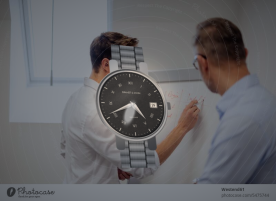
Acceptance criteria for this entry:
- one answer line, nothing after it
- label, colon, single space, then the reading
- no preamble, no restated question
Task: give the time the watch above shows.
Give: 4:41
